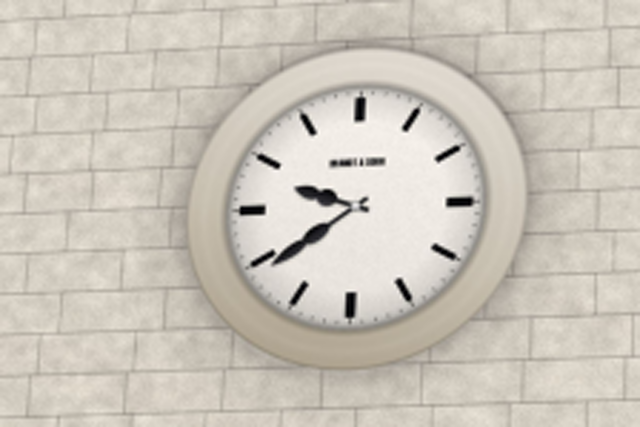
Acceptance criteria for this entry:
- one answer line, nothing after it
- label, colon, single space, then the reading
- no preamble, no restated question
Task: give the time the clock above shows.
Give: 9:39
